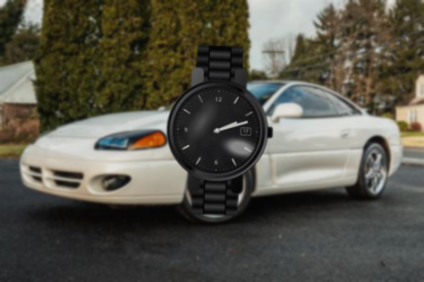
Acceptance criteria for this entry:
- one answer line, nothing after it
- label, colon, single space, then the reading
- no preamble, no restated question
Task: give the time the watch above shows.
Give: 2:12
